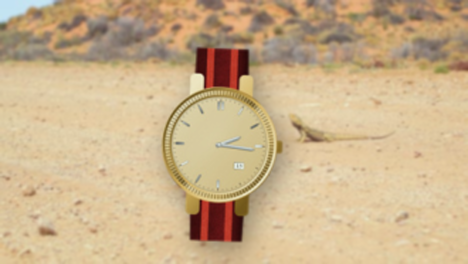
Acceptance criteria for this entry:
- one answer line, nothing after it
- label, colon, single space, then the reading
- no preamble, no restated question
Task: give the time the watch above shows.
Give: 2:16
